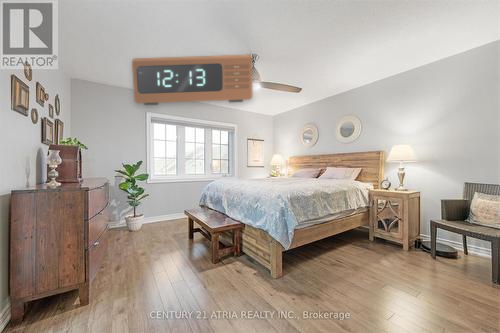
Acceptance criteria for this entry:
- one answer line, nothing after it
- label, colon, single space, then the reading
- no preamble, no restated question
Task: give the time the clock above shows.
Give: 12:13
